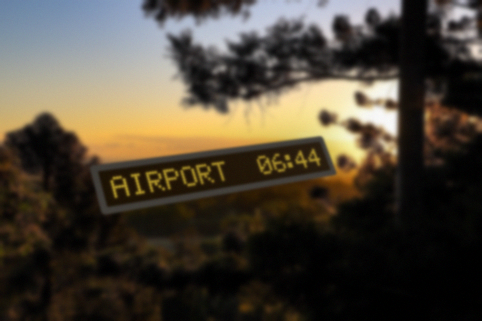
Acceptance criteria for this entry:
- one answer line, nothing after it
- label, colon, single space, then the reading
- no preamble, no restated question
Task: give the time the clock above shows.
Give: 6:44
